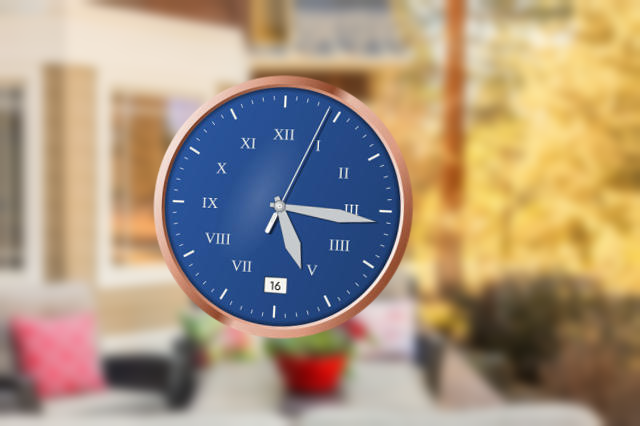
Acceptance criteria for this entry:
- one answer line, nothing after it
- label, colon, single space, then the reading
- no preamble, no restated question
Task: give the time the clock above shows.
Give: 5:16:04
